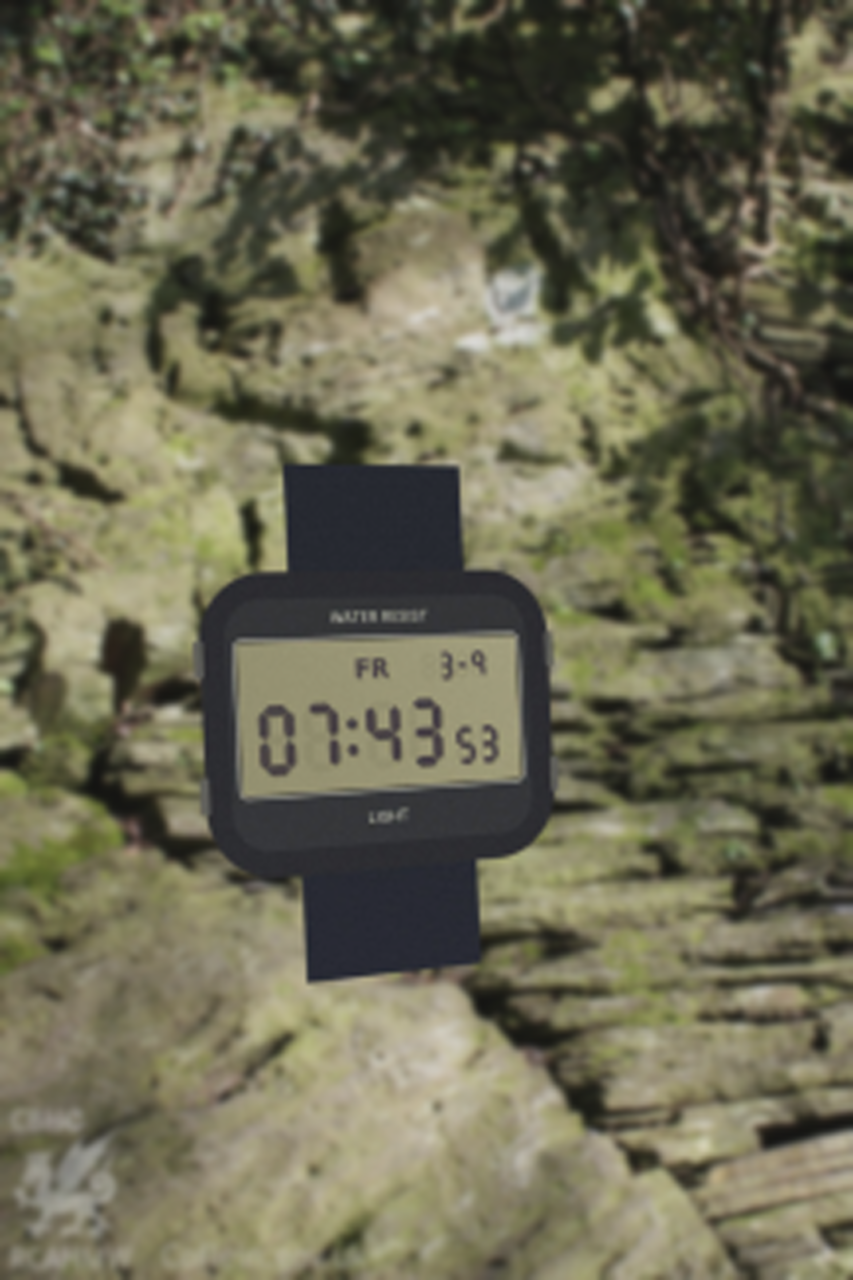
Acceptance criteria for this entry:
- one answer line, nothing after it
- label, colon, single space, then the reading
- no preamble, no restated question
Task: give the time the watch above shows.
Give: 7:43:53
